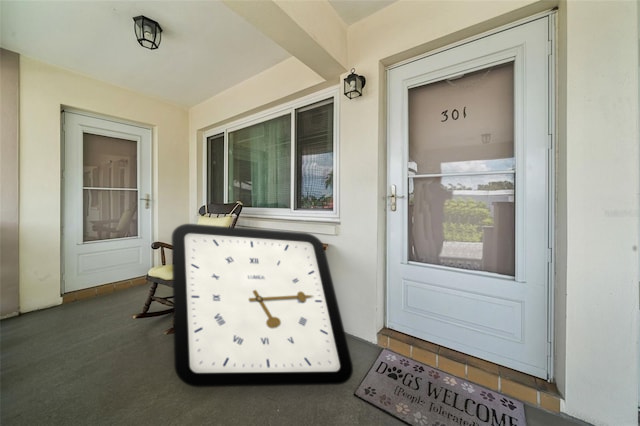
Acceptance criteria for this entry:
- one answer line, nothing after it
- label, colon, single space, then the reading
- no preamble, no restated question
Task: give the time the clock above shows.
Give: 5:14
